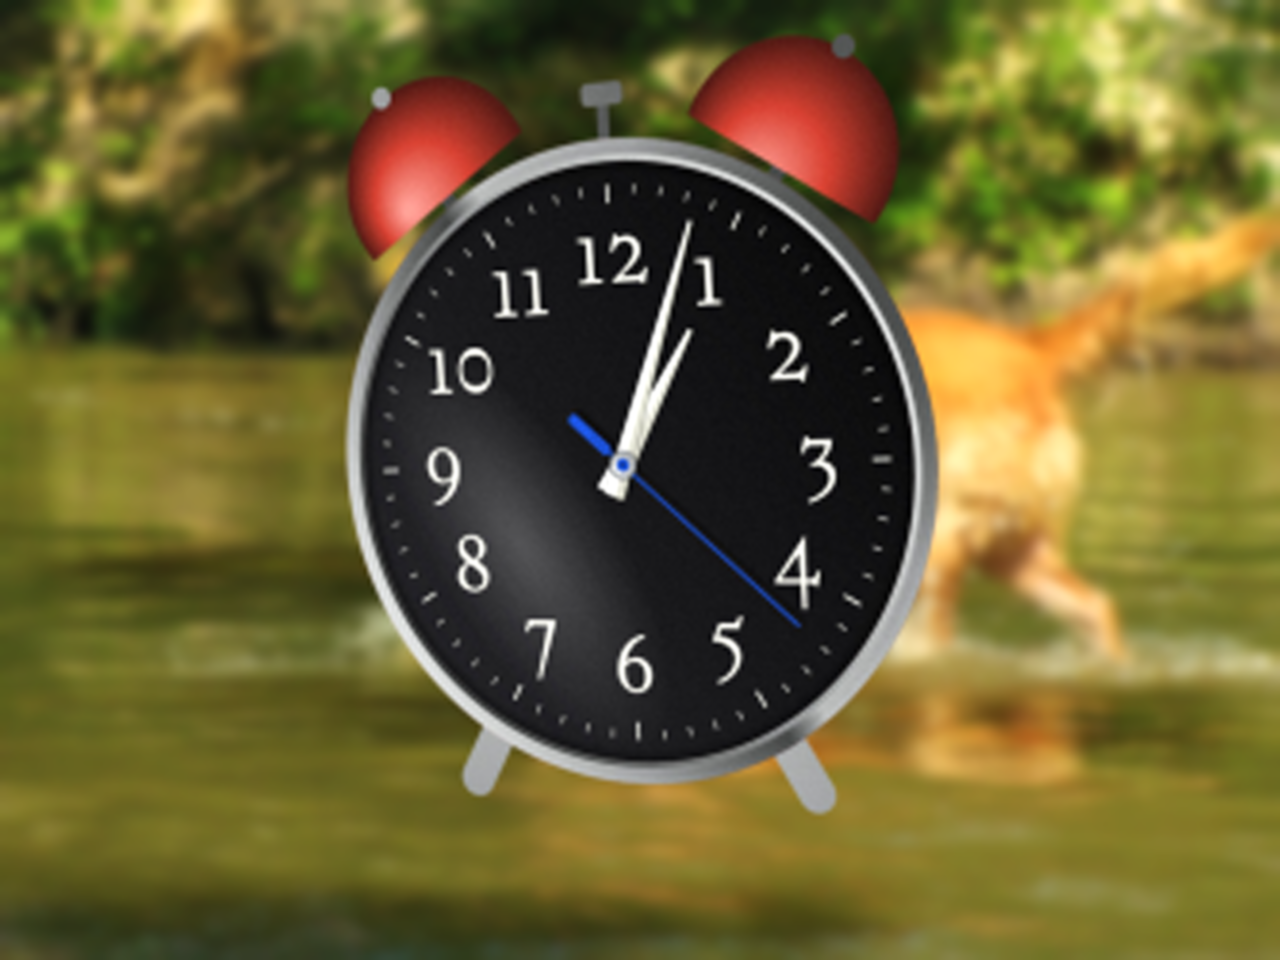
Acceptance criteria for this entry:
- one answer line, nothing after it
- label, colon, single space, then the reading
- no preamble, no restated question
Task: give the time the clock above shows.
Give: 1:03:22
